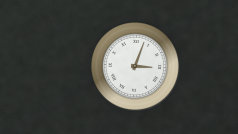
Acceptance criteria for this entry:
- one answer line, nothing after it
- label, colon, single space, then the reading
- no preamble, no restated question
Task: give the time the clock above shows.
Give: 3:03
